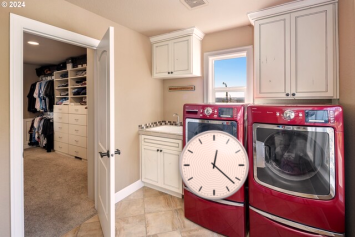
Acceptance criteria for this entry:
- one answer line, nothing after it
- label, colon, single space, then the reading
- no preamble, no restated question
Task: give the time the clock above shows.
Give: 12:22
